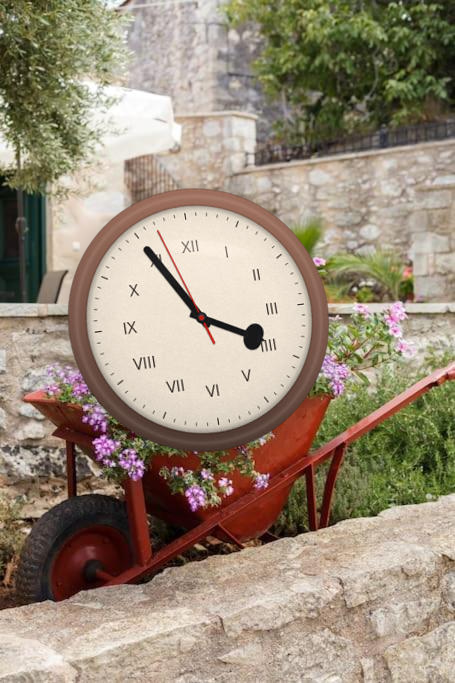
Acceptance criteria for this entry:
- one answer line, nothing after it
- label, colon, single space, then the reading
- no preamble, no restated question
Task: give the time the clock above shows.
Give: 3:54:57
